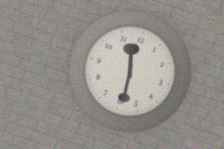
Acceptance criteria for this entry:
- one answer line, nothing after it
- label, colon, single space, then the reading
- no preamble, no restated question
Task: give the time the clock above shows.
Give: 11:29
